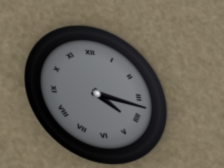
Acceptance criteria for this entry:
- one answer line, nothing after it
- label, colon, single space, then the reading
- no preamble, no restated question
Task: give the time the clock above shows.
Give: 4:17
